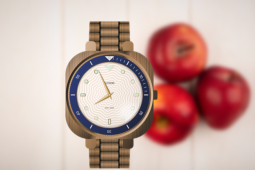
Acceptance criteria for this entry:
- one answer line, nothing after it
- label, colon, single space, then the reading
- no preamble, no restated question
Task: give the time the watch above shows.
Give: 7:56
